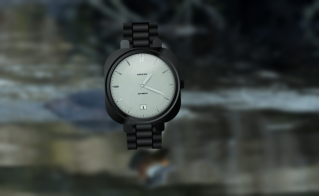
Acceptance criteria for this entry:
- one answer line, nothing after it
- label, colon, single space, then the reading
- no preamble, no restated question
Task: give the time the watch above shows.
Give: 1:19
